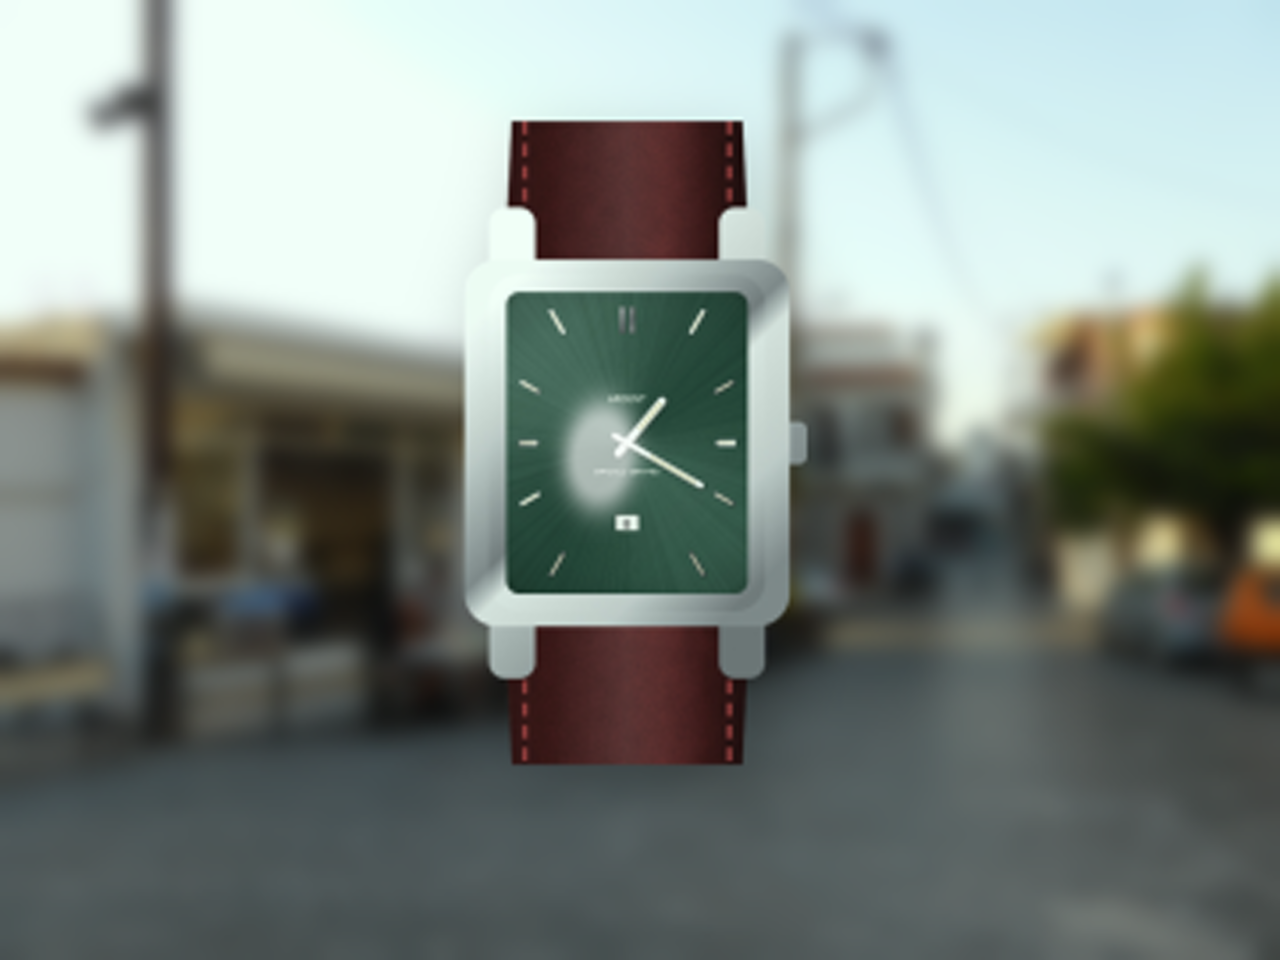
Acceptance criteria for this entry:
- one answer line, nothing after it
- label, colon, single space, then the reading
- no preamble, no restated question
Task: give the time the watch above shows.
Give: 1:20
